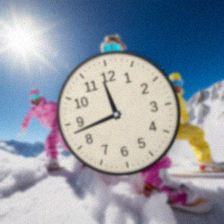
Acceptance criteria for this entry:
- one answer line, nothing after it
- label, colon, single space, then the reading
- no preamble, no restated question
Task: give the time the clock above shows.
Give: 11:43
